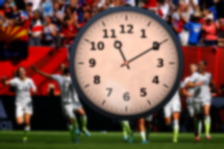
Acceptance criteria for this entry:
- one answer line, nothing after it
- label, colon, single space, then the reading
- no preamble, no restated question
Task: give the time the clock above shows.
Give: 11:10
